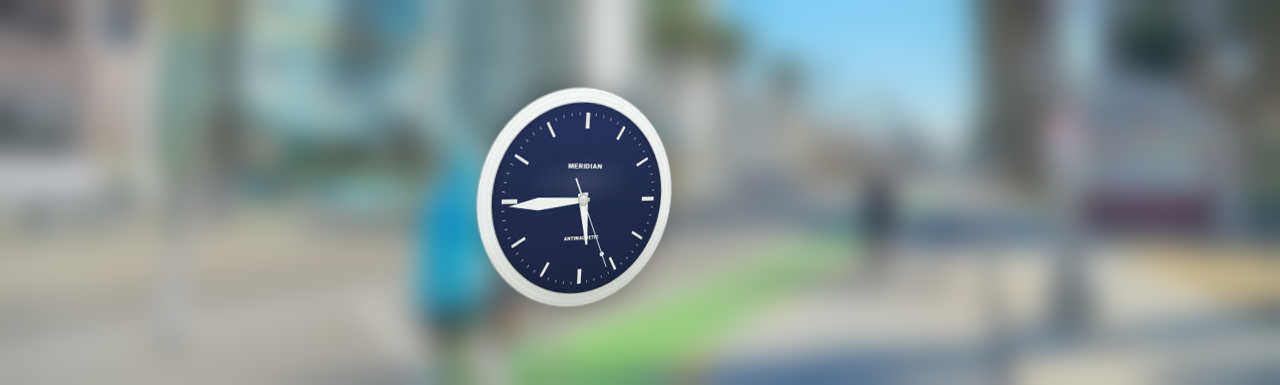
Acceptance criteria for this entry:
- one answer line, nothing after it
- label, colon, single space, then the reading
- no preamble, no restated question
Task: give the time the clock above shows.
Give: 5:44:26
